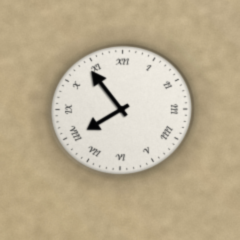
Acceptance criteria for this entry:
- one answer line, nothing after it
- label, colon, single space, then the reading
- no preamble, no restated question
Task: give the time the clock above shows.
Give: 7:54
